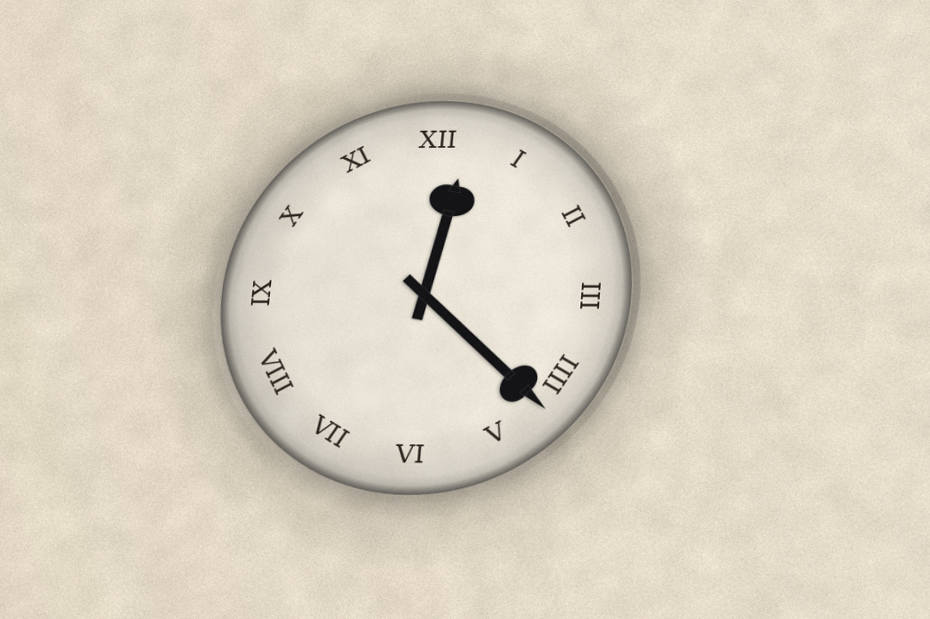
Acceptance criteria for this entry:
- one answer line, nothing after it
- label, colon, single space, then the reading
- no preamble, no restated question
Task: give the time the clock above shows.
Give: 12:22
